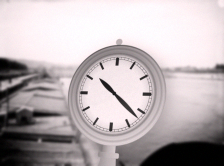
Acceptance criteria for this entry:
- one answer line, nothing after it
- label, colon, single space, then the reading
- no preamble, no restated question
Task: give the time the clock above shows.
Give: 10:22
